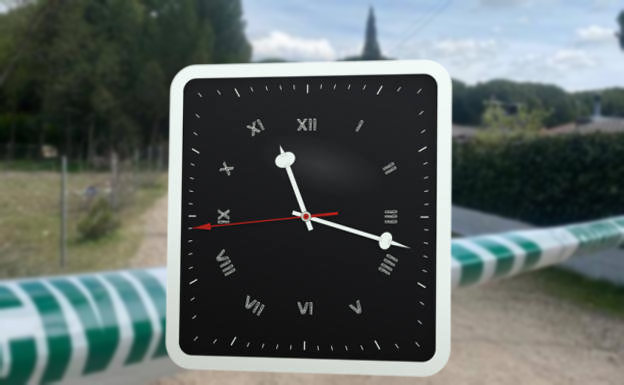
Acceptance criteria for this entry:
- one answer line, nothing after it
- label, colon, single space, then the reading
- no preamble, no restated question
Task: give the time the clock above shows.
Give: 11:17:44
